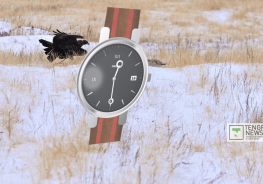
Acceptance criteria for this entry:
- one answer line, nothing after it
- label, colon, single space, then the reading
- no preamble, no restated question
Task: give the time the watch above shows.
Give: 12:30
